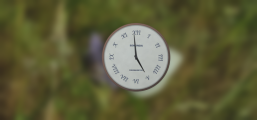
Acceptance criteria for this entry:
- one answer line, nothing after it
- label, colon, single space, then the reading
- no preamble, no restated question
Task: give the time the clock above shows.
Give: 4:59
